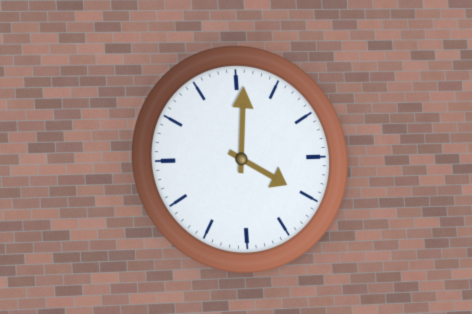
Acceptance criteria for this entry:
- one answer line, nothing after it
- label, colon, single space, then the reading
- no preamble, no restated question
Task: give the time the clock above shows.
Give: 4:01
